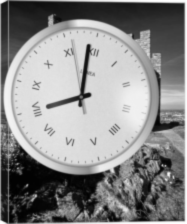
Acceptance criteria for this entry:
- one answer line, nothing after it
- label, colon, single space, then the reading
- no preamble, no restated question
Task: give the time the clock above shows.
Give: 7:58:56
